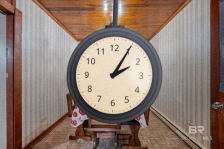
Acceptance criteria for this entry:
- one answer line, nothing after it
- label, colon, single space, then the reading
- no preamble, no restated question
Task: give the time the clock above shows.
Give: 2:05
